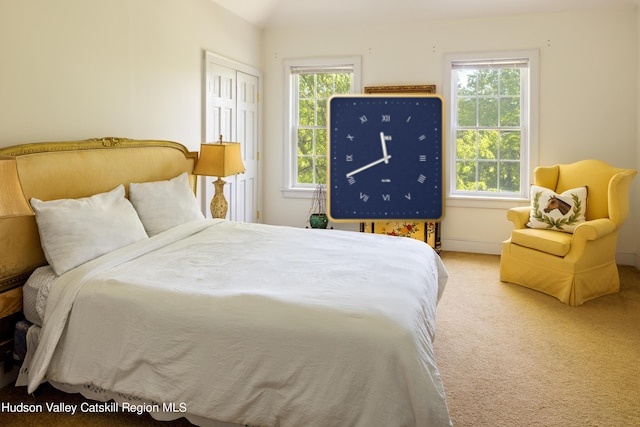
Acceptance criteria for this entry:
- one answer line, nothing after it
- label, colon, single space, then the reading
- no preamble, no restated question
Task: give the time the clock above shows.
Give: 11:41
